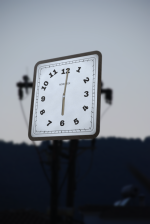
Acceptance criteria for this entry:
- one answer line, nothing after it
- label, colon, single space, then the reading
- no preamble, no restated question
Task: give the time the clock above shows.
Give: 6:01
